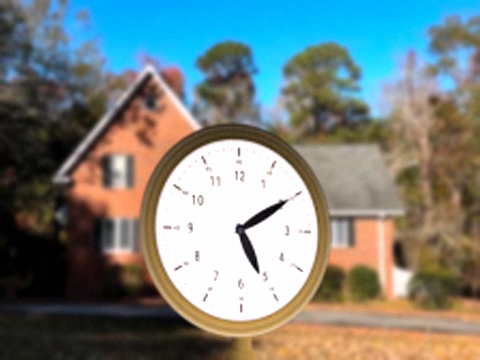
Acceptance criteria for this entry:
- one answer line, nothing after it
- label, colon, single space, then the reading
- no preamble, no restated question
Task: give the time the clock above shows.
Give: 5:10
